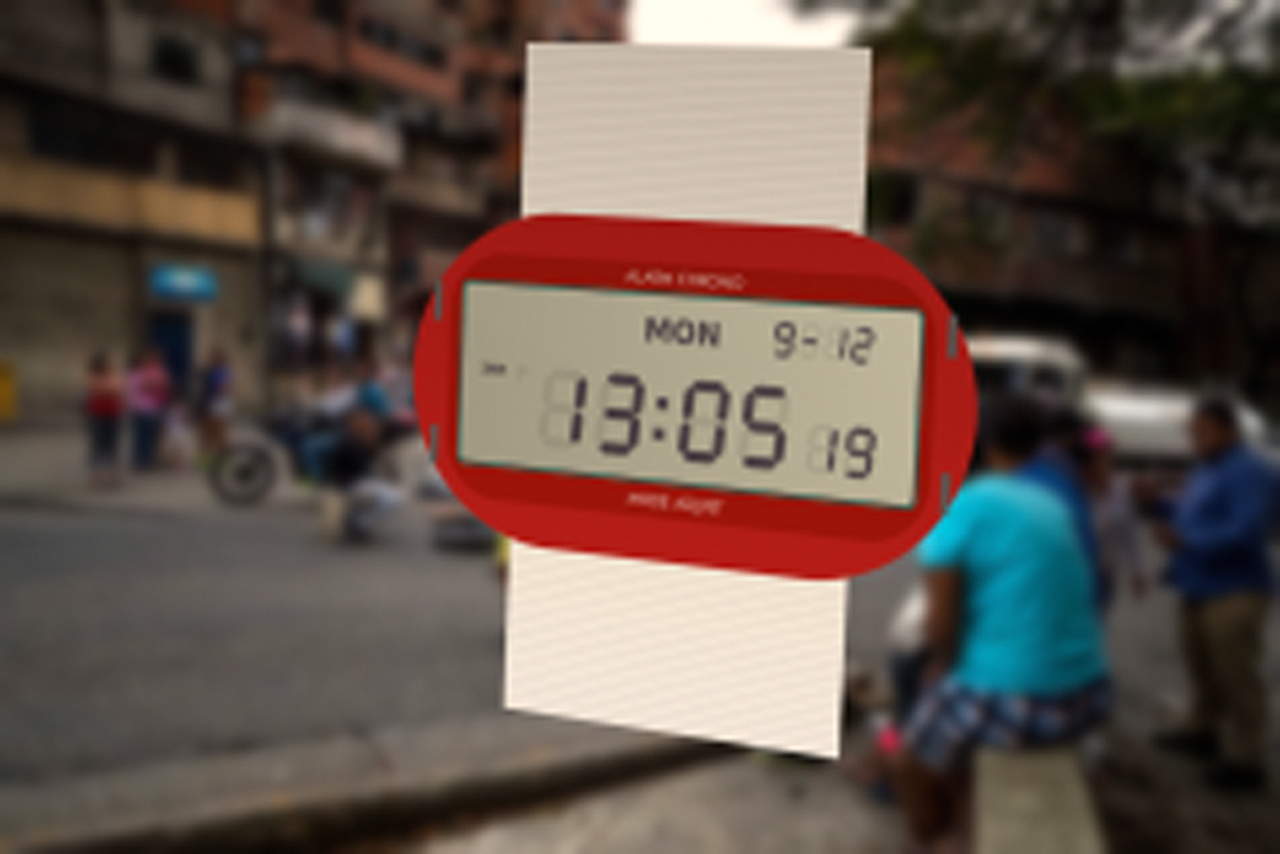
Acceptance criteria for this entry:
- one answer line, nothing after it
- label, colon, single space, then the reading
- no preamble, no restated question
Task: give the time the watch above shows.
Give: 13:05:19
